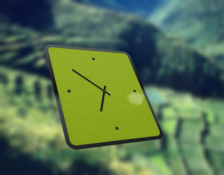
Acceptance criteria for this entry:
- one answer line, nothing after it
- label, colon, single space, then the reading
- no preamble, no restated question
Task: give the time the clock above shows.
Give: 6:52
